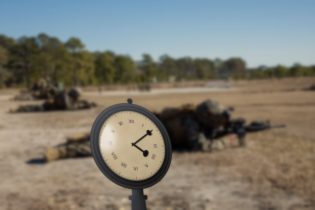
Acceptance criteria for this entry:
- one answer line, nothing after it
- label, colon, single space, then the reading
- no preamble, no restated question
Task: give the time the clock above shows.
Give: 4:09
